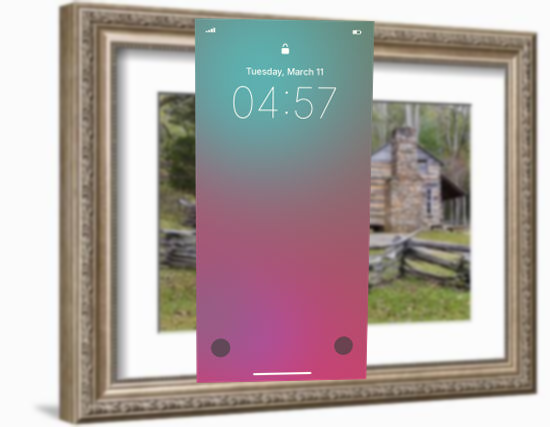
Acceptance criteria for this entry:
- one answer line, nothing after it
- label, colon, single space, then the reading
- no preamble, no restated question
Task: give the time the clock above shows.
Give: 4:57
